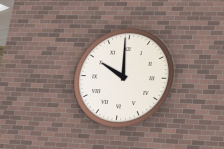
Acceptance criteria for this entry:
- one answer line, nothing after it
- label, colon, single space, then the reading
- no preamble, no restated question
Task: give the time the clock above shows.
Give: 9:59
